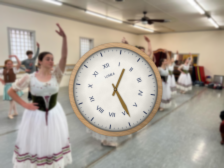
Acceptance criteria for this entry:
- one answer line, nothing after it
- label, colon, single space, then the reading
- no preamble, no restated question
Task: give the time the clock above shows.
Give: 1:29
